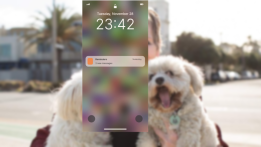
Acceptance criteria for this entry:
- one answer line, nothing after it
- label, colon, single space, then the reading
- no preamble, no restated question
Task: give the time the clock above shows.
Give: 23:42
